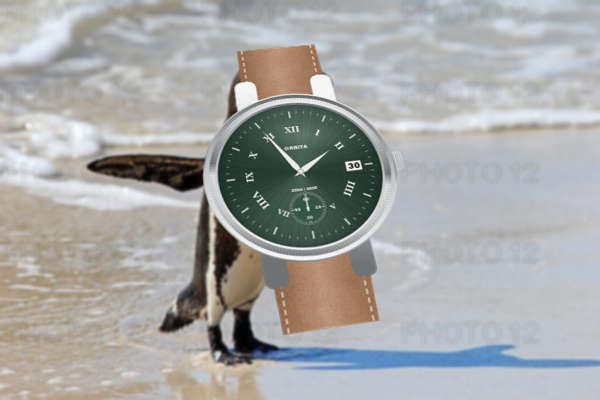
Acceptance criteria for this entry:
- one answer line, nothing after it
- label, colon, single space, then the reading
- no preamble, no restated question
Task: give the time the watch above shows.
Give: 1:55
